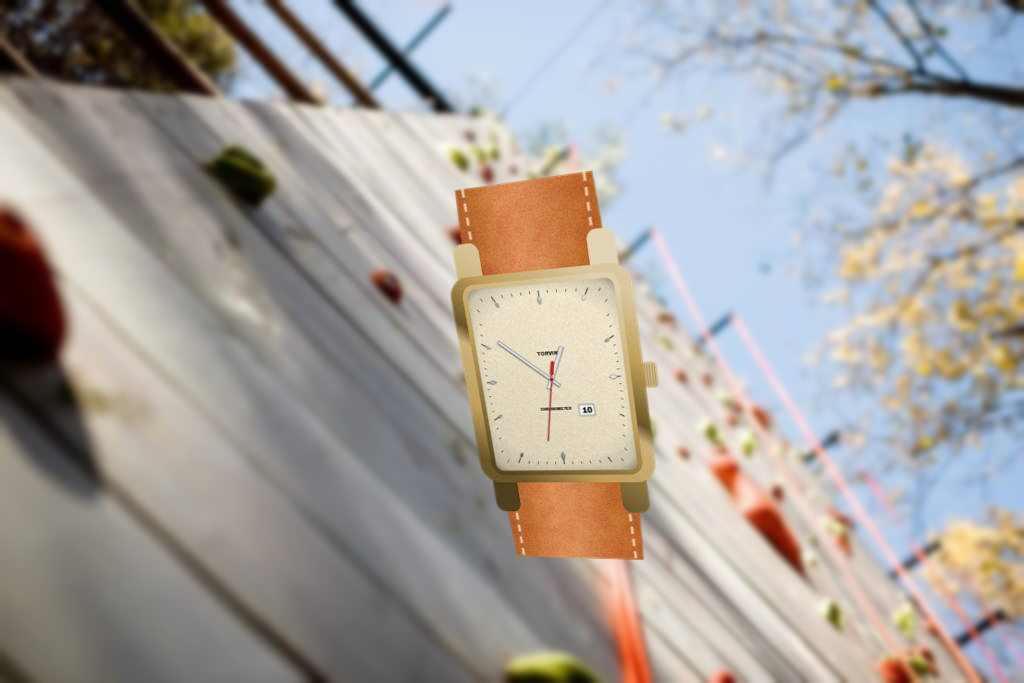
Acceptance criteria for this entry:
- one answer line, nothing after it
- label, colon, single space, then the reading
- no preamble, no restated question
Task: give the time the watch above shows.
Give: 12:51:32
